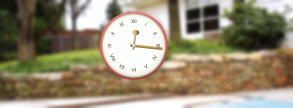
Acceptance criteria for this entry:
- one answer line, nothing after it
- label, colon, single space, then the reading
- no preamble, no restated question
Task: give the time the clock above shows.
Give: 12:16
